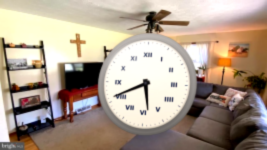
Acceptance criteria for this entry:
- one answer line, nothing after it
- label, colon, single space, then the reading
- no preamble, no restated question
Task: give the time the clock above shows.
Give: 5:41
